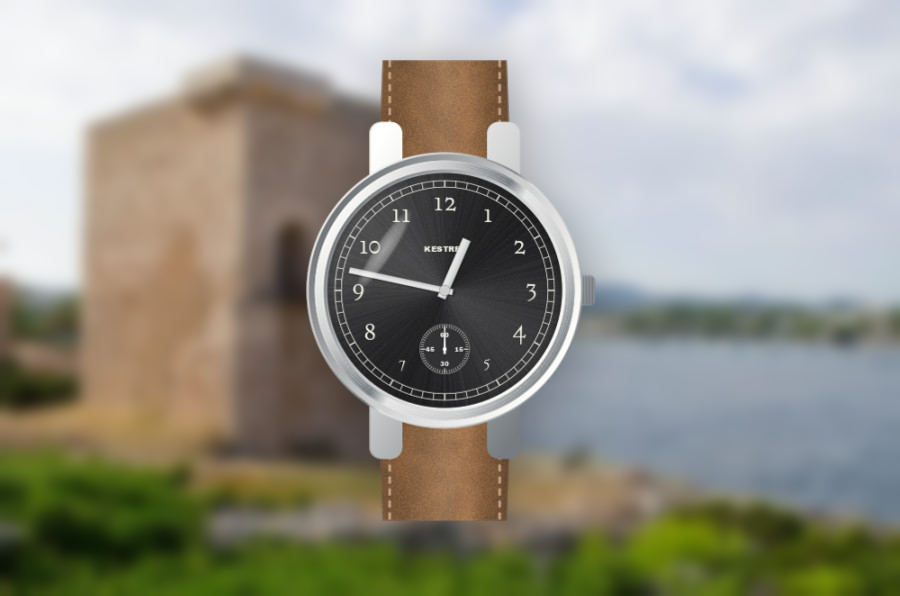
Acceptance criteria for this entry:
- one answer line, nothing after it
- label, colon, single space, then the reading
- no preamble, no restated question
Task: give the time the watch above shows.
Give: 12:47
